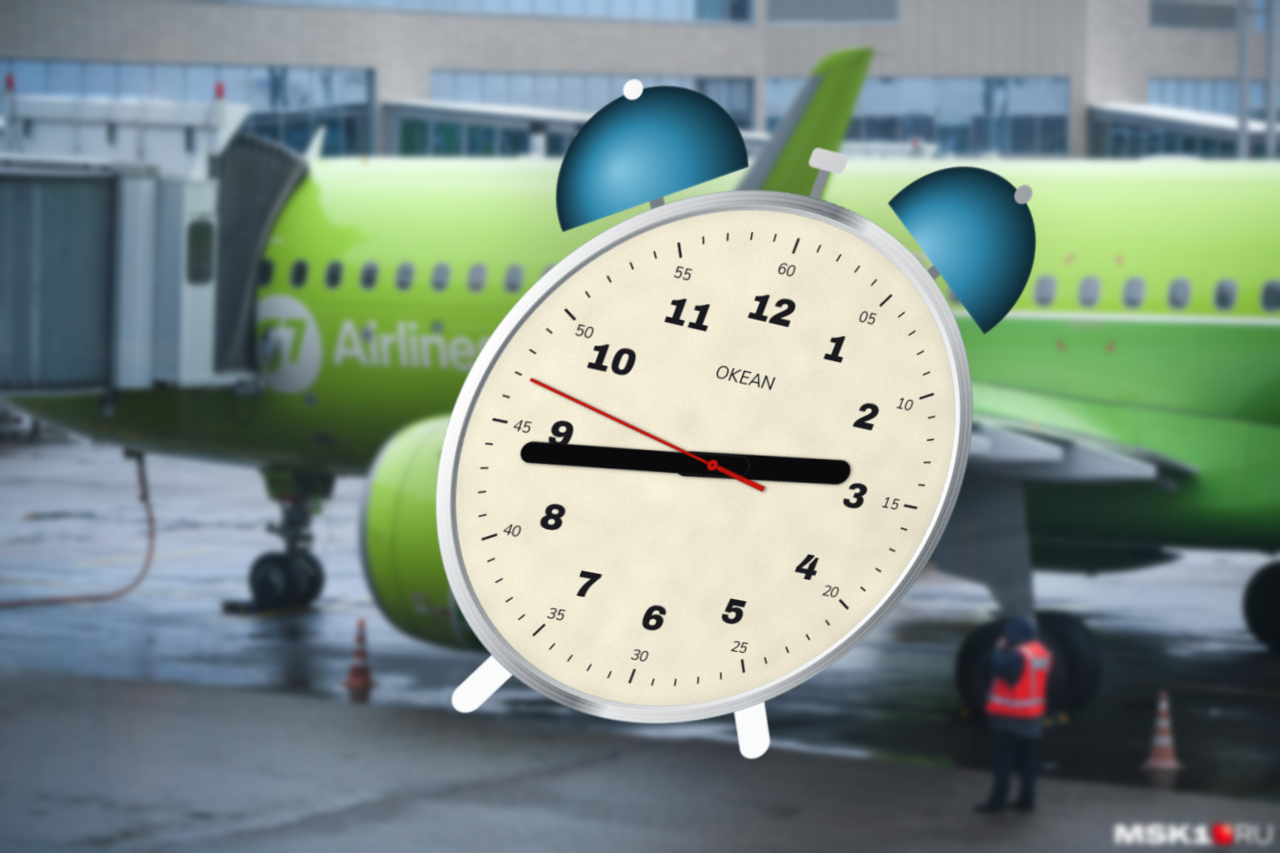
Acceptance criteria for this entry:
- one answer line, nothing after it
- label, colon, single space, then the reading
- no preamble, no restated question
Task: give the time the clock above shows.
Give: 2:43:47
